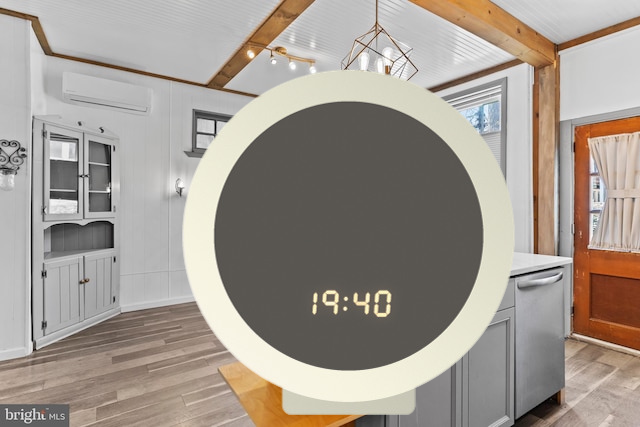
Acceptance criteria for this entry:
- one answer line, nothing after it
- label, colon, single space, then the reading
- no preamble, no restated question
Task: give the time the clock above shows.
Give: 19:40
